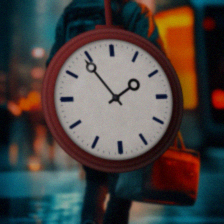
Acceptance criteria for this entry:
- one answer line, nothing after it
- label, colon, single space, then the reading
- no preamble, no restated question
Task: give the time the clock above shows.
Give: 1:54
